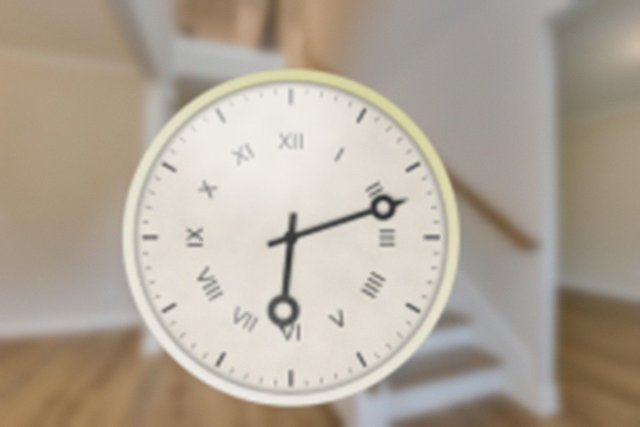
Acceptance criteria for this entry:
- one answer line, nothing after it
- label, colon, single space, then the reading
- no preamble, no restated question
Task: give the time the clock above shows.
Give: 6:12
